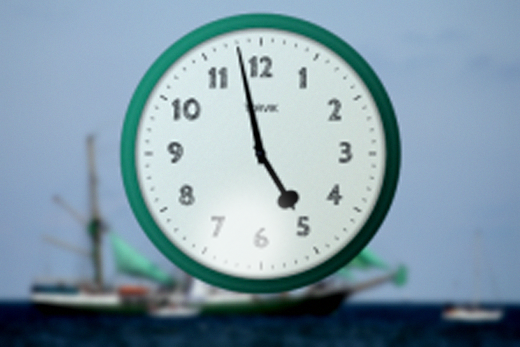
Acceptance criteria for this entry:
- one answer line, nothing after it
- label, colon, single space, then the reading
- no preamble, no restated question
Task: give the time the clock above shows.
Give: 4:58
